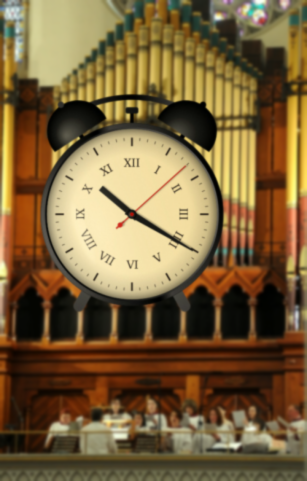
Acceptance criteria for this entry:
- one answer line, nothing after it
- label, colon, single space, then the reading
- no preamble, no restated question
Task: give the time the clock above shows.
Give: 10:20:08
